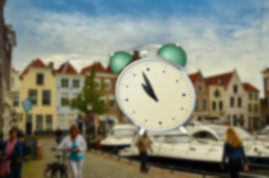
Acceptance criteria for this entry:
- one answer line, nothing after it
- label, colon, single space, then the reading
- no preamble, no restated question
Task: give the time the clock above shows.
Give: 10:58
